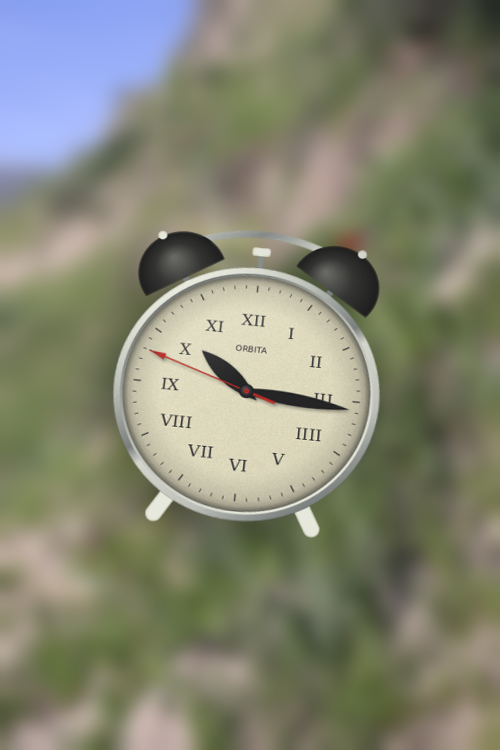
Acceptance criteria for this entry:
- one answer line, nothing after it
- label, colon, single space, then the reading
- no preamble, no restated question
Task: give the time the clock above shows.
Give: 10:15:48
